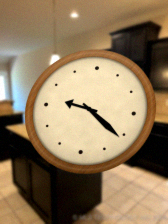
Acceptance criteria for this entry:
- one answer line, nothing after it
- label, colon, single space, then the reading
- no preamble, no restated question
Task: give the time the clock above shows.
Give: 9:21
